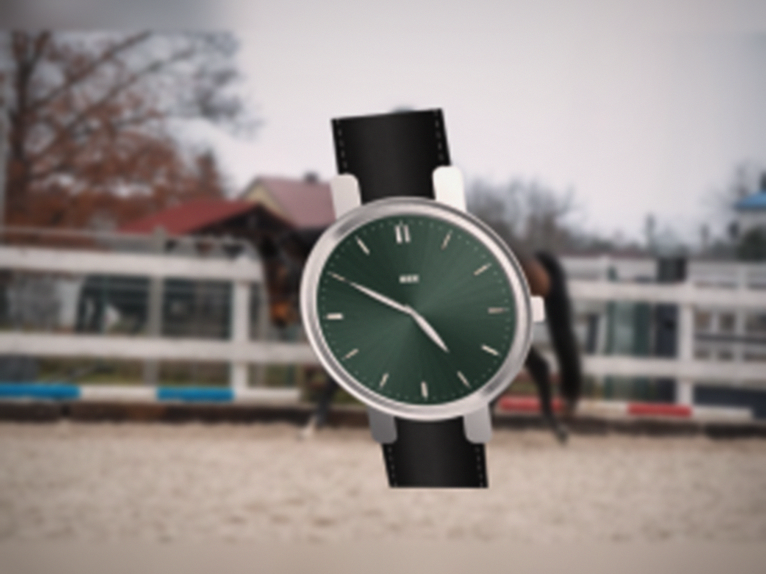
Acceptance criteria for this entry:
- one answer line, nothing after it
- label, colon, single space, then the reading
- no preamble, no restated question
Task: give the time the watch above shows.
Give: 4:50
